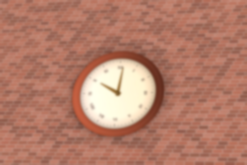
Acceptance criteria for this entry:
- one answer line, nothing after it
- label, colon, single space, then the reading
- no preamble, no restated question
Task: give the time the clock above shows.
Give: 10:01
